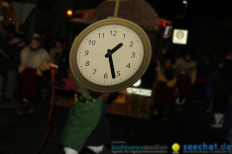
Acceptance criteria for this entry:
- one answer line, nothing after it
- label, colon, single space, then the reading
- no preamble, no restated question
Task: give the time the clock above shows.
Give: 1:27
